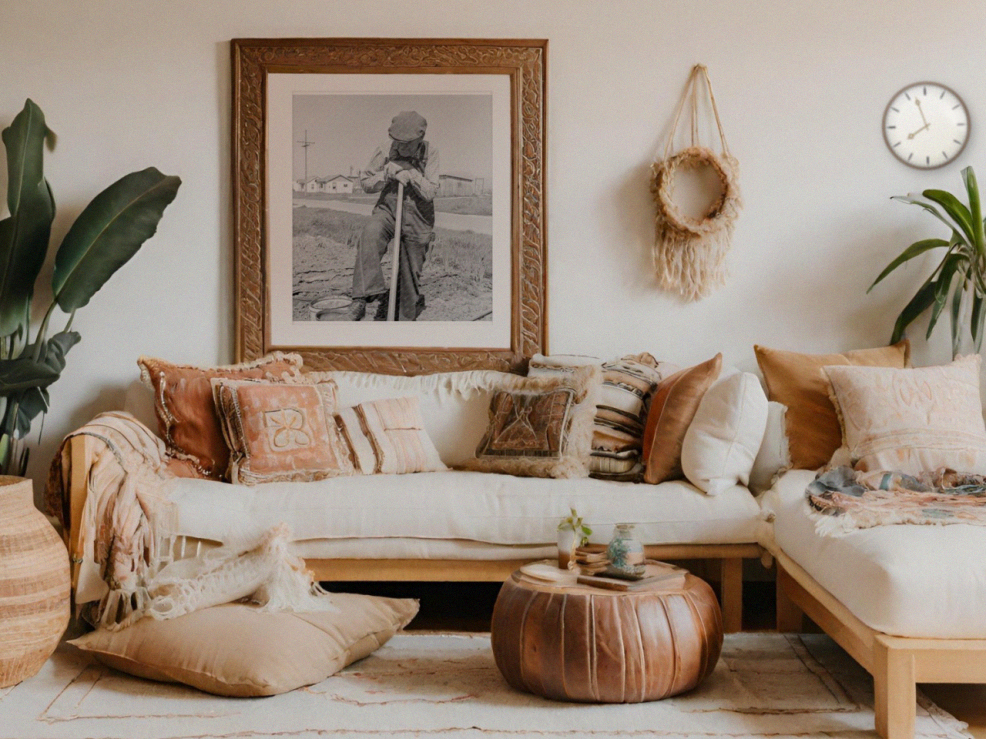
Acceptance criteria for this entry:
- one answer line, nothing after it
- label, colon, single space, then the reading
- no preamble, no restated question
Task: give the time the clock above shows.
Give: 7:57
